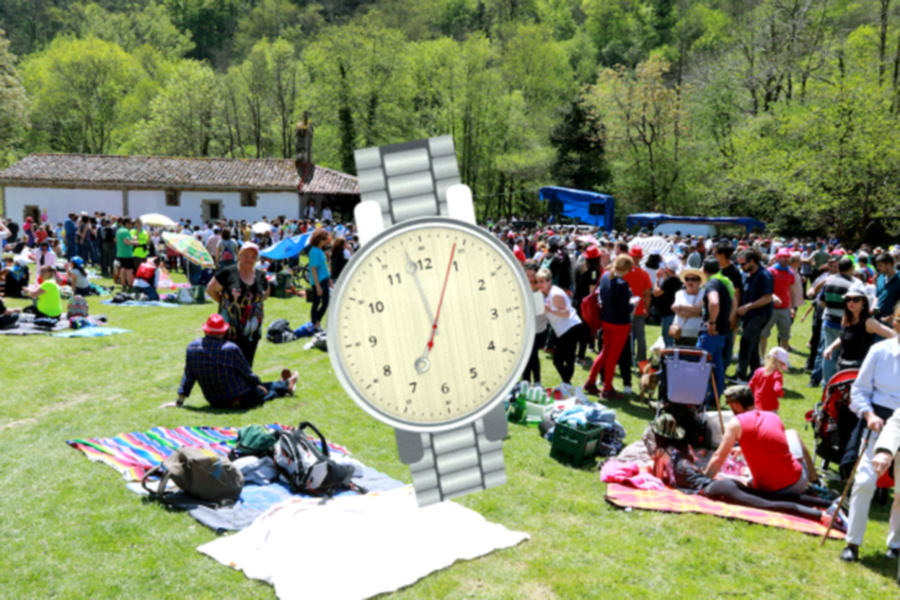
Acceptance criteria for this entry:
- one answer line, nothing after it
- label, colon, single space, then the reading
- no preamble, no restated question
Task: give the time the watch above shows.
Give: 6:58:04
